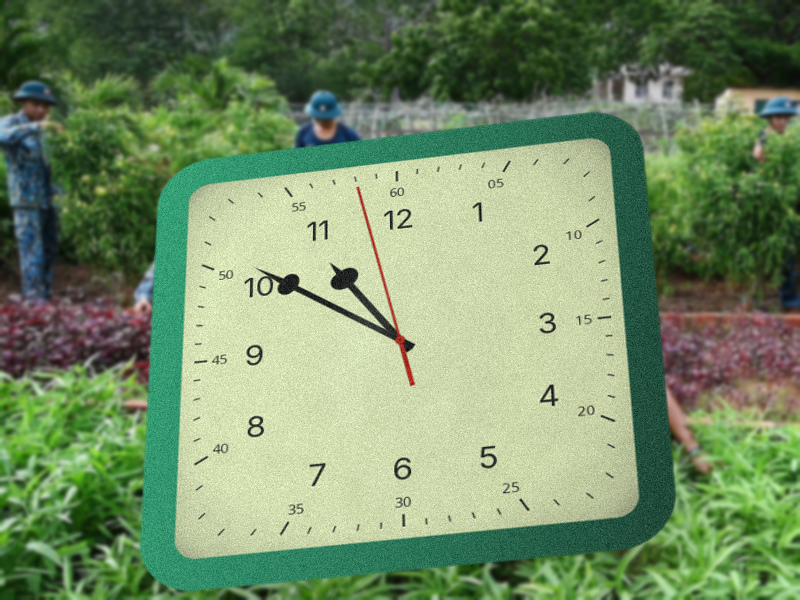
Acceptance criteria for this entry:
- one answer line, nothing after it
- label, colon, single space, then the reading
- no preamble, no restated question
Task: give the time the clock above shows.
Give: 10:50:58
